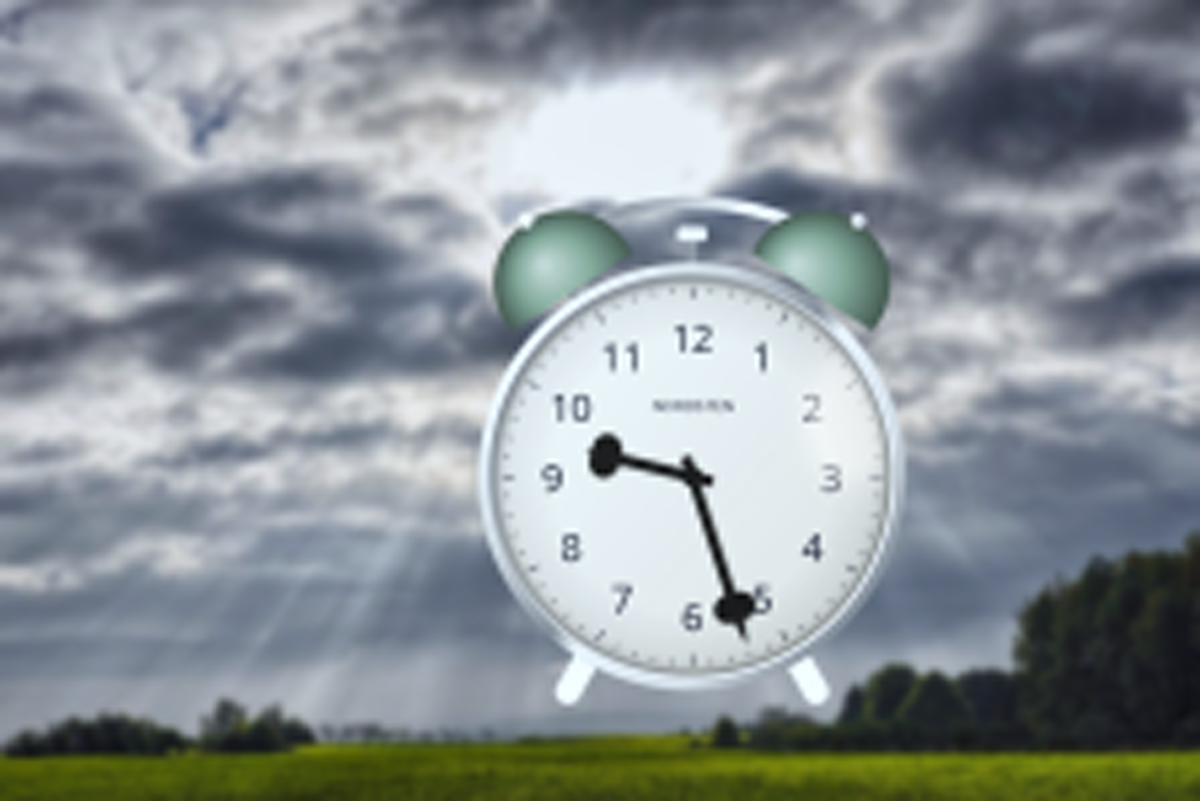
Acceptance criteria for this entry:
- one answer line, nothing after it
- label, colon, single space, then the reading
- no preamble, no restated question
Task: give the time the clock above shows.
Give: 9:27
